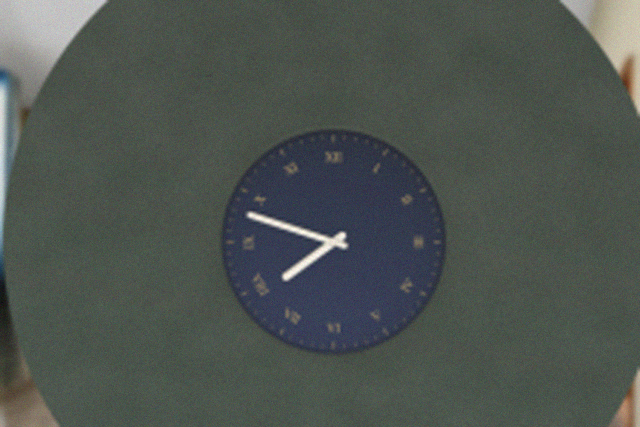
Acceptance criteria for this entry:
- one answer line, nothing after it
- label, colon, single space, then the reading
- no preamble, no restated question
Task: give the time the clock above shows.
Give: 7:48
